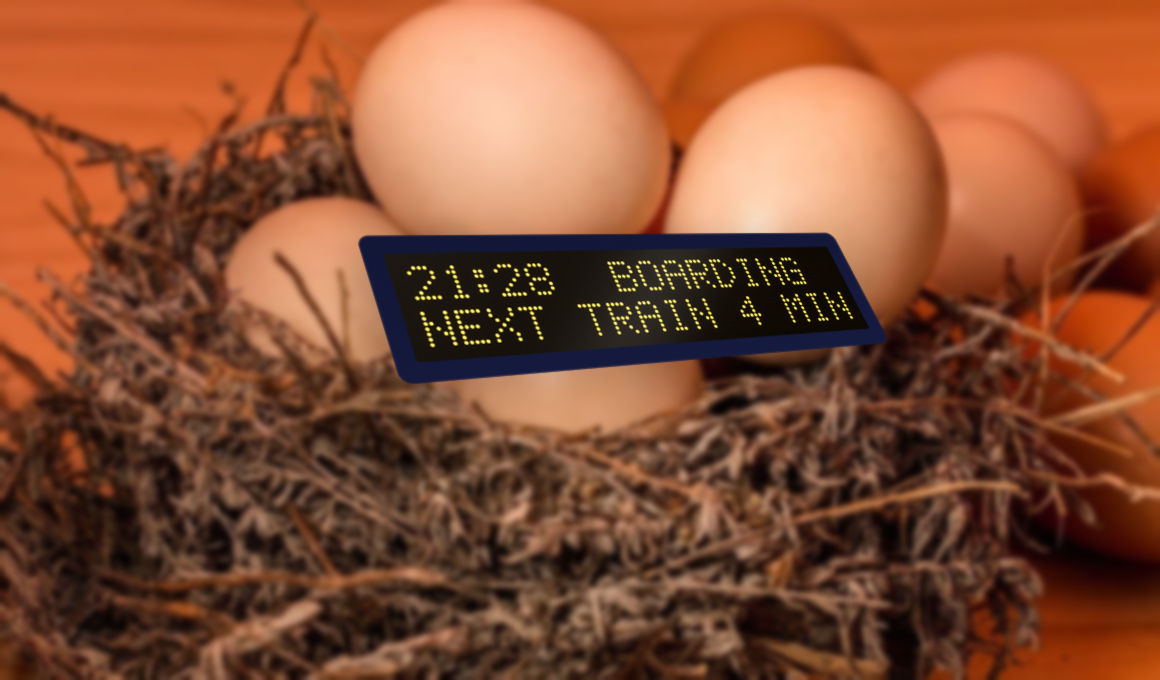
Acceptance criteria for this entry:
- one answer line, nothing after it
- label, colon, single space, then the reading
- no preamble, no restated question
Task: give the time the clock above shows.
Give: 21:28
